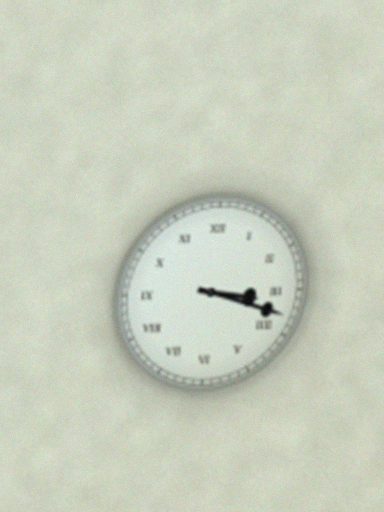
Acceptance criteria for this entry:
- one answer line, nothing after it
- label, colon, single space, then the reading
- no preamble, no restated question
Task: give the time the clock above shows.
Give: 3:18
